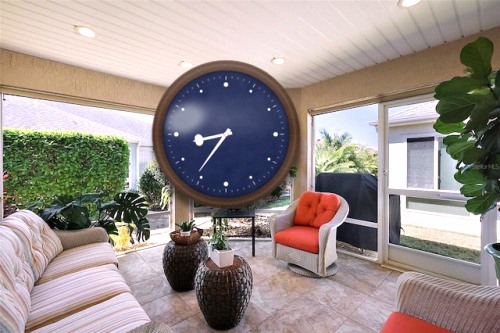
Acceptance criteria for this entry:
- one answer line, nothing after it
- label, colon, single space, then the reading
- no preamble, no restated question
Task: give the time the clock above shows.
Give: 8:36
